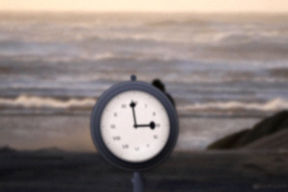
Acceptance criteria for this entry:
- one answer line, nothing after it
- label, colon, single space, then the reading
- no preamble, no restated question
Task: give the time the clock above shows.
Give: 2:59
